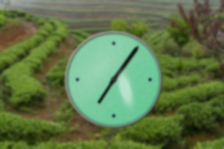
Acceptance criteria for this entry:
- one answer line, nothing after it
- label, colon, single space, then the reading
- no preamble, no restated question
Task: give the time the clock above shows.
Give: 7:06
